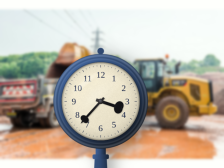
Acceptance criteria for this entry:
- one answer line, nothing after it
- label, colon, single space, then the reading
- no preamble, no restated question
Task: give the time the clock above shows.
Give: 3:37
